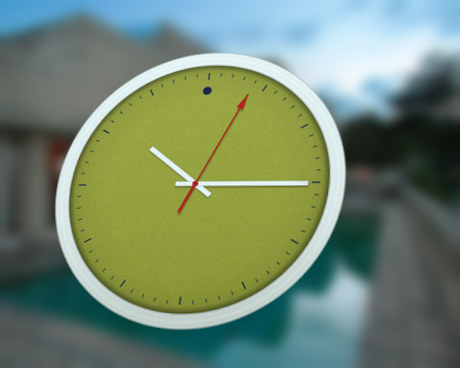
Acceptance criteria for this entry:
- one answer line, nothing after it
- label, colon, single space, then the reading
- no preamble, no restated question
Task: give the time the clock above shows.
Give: 10:15:04
